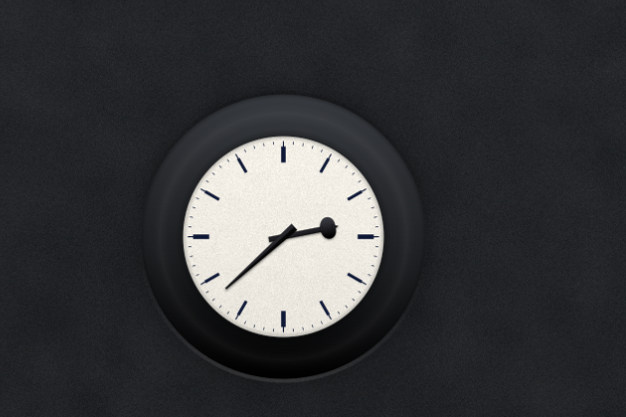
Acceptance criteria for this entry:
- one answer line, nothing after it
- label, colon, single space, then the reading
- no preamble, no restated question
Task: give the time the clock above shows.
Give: 2:38
